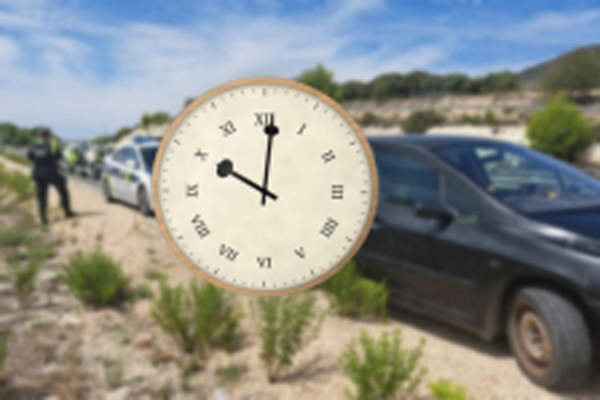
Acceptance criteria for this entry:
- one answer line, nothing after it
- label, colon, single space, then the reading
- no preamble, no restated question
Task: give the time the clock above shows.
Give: 10:01
